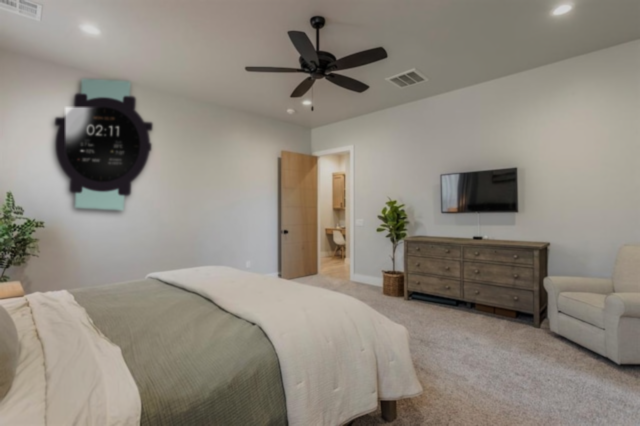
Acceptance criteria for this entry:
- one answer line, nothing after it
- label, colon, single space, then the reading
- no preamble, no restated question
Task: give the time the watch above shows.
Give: 2:11
